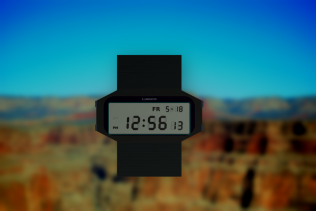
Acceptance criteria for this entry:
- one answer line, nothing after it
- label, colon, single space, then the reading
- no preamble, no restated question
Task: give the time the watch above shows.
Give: 12:56:13
